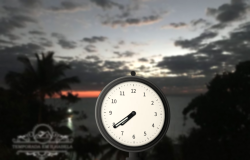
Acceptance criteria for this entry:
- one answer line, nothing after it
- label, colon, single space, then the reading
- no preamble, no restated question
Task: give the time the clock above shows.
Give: 7:39
